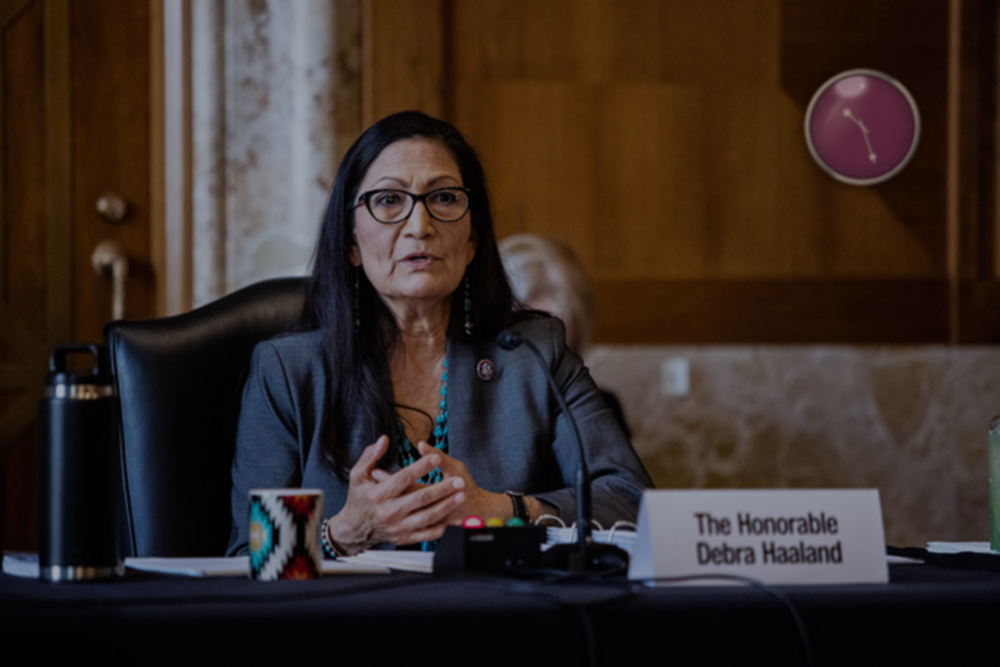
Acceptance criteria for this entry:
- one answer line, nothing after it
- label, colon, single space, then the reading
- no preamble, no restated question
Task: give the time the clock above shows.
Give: 10:27
